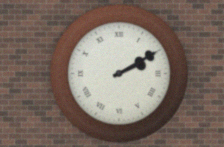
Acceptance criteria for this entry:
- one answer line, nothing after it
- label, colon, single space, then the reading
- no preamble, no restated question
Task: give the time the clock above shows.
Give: 2:10
